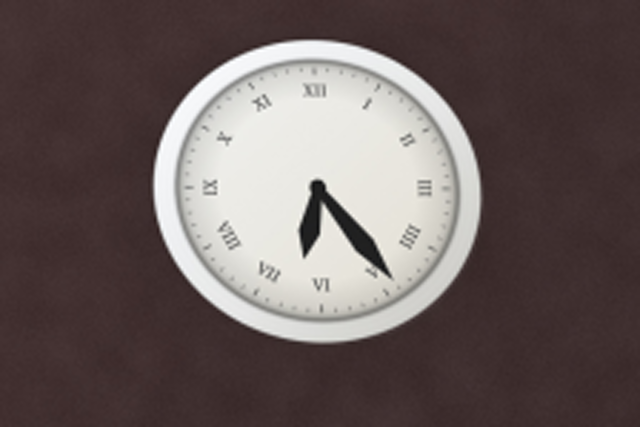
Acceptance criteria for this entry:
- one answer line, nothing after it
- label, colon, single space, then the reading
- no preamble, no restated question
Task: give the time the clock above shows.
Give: 6:24
